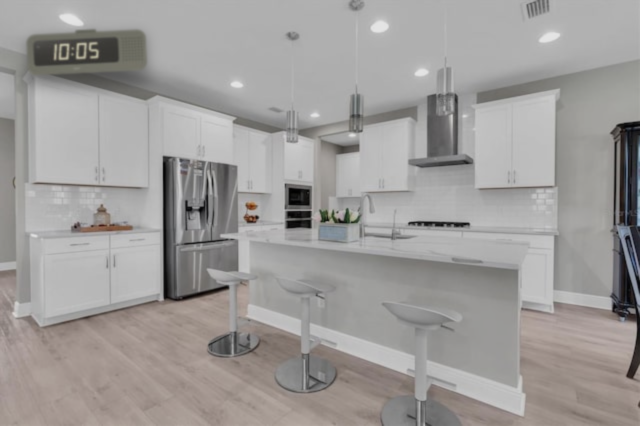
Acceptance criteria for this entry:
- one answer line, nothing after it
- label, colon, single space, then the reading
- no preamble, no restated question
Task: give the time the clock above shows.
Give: 10:05
